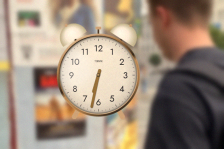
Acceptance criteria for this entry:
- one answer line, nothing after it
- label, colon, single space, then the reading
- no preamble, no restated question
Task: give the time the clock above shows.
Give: 6:32
